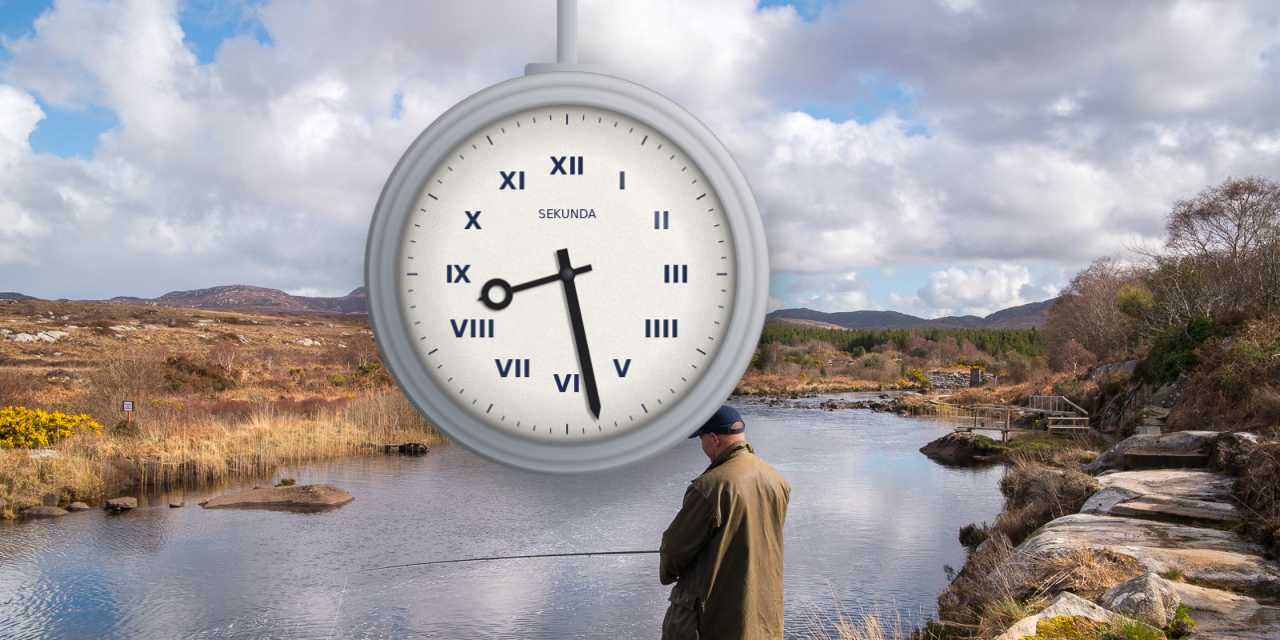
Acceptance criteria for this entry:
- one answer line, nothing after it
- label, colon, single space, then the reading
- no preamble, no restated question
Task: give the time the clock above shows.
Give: 8:28
